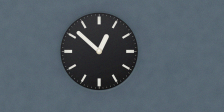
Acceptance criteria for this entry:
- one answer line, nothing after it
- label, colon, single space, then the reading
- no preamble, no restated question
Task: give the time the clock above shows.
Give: 12:52
